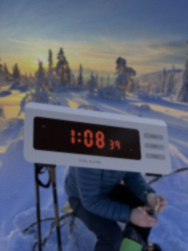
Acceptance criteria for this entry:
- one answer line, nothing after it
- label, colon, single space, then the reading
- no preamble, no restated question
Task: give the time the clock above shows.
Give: 1:08
